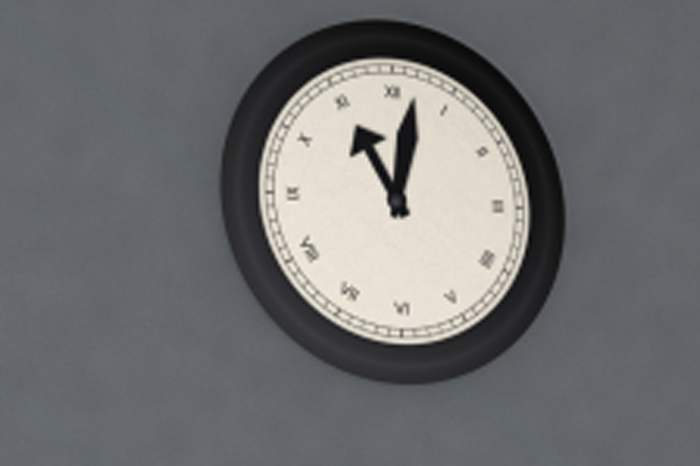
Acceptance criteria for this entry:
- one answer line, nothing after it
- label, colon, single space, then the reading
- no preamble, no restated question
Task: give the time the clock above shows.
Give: 11:02
